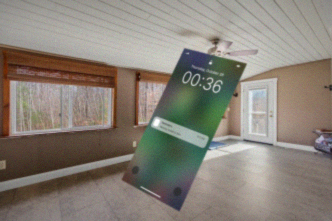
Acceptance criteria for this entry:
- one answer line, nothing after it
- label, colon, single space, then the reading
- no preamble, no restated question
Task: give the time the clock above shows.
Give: 0:36
